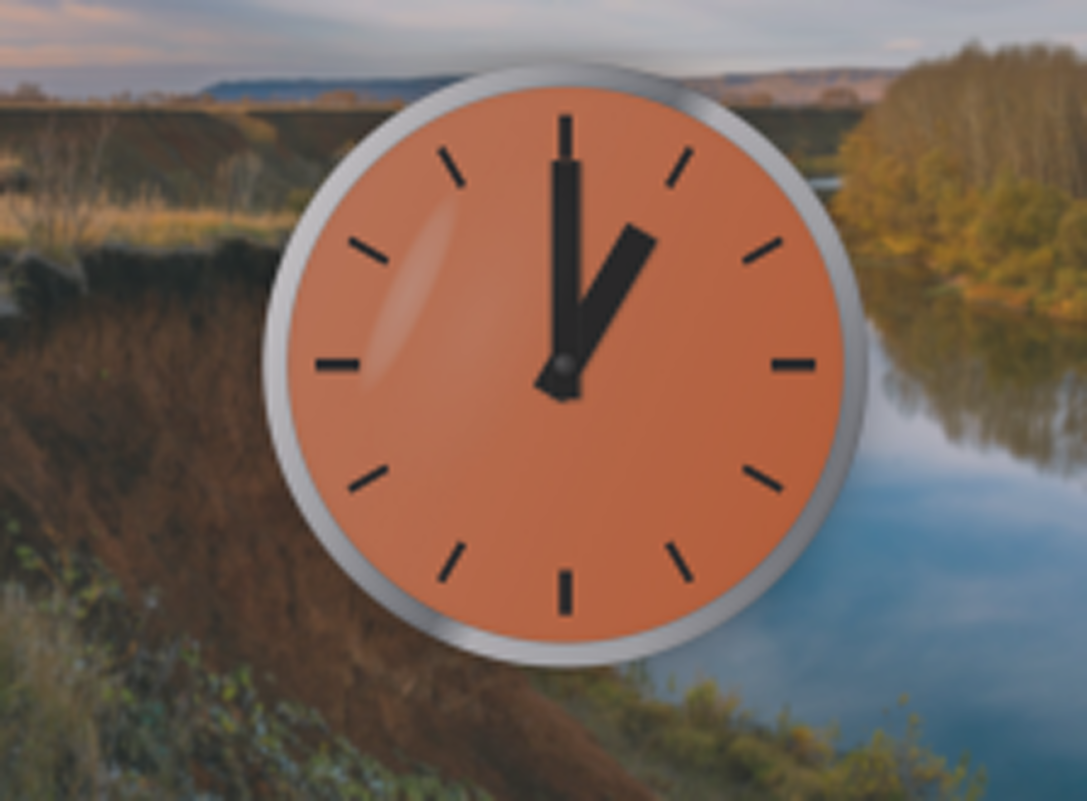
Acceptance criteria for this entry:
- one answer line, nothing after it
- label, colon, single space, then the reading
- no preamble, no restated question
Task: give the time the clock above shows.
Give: 1:00
